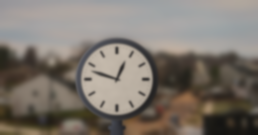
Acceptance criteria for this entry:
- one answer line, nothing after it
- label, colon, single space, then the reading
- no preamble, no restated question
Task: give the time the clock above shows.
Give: 12:48
